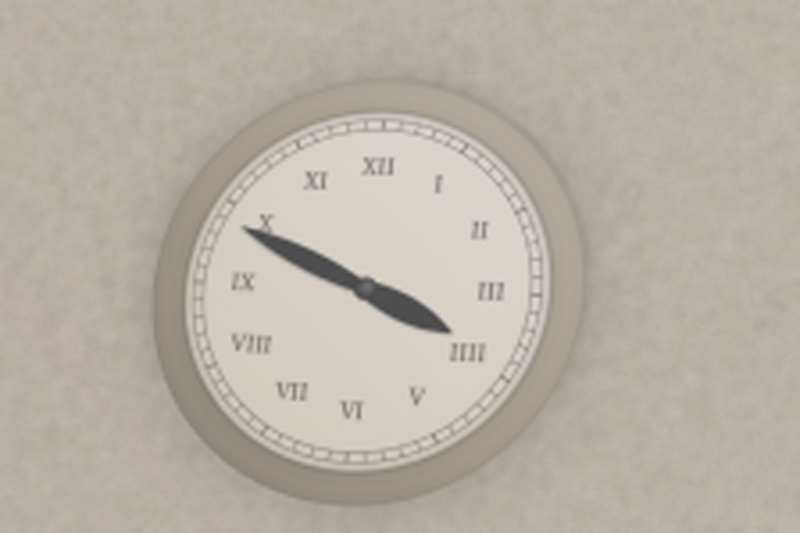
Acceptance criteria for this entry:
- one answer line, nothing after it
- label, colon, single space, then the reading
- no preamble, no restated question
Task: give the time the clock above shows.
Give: 3:49
